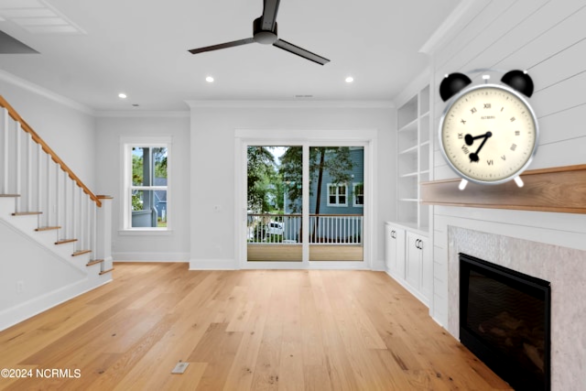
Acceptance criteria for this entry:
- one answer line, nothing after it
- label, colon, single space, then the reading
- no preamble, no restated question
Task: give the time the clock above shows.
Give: 8:36
